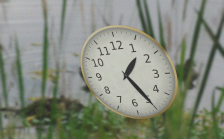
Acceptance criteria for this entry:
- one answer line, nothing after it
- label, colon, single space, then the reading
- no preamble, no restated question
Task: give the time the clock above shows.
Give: 1:25
